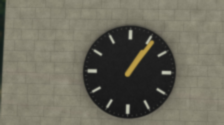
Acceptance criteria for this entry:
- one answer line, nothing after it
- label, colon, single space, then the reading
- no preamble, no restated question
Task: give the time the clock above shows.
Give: 1:06
